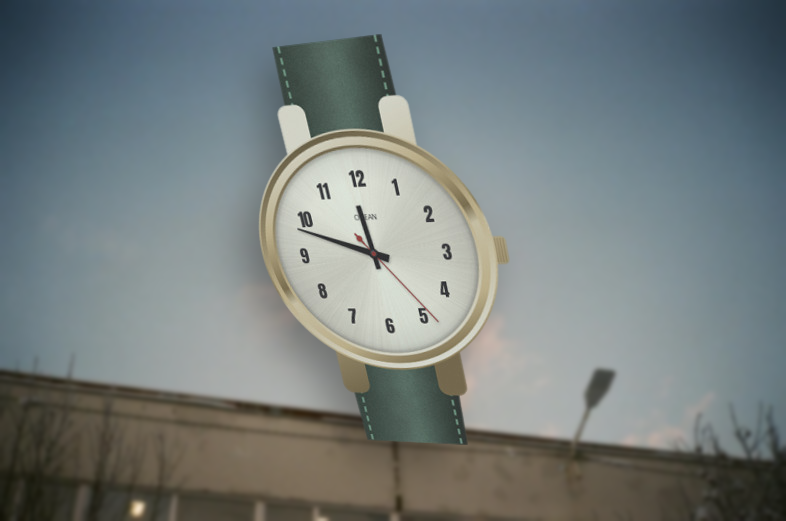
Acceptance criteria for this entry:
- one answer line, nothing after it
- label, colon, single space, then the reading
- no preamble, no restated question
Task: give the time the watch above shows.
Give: 11:48:24
